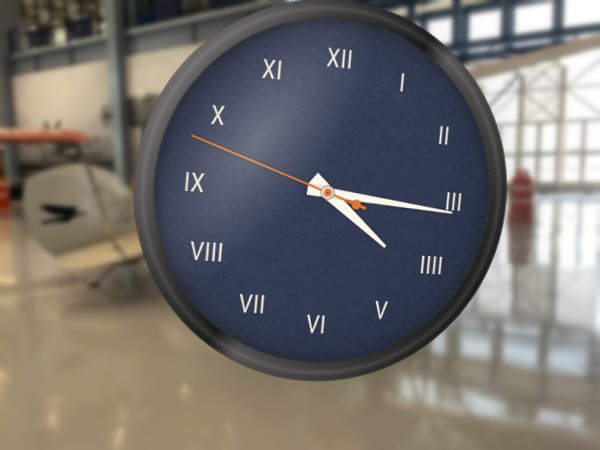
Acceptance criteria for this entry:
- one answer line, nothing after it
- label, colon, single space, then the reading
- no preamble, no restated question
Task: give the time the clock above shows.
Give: 4:15:48
